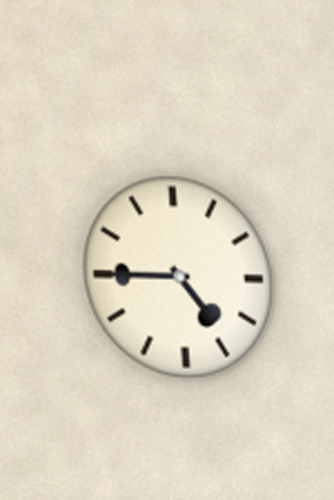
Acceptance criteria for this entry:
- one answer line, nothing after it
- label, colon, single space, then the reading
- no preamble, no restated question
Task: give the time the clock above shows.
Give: 4:45
